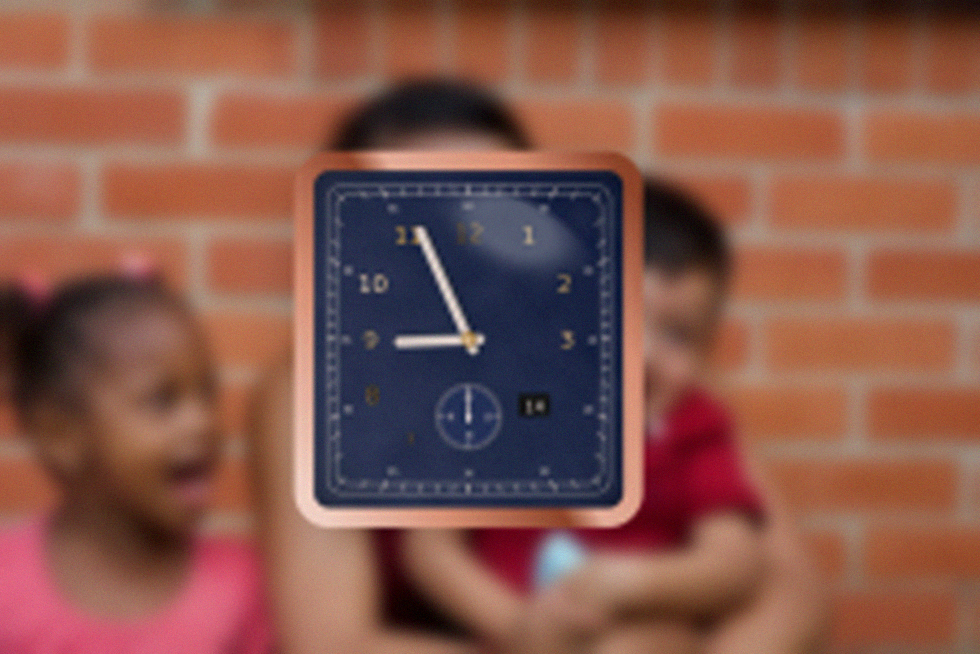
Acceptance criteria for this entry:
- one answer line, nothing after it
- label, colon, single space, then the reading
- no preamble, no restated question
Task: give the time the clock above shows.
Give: 8:56
